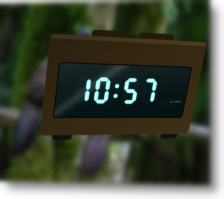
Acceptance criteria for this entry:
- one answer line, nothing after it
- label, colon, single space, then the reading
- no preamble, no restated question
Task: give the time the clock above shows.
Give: 10:57
